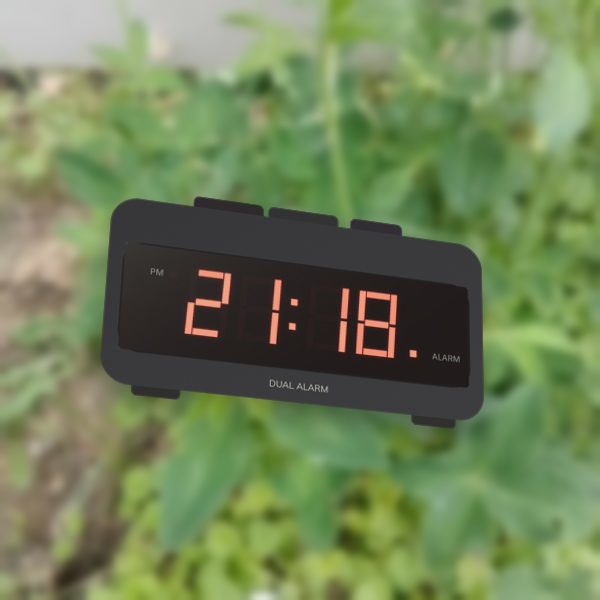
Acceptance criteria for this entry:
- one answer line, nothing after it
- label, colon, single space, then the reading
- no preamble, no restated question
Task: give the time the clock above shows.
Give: 21:18
